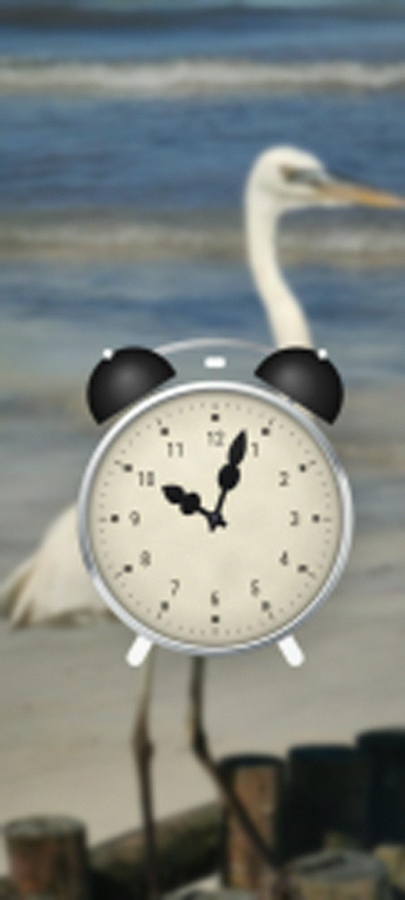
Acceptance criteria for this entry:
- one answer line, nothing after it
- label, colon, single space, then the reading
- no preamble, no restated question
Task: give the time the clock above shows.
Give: 10:03
